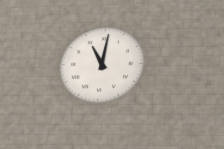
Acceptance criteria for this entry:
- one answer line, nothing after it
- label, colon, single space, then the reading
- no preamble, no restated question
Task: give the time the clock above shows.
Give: 11:01
